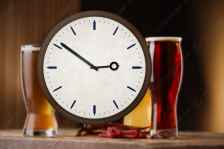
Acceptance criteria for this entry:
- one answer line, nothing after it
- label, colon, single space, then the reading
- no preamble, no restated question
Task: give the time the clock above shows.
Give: 2:51
